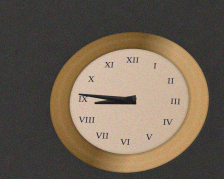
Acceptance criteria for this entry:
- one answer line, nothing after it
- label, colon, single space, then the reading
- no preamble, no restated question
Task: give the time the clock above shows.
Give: 8:46
